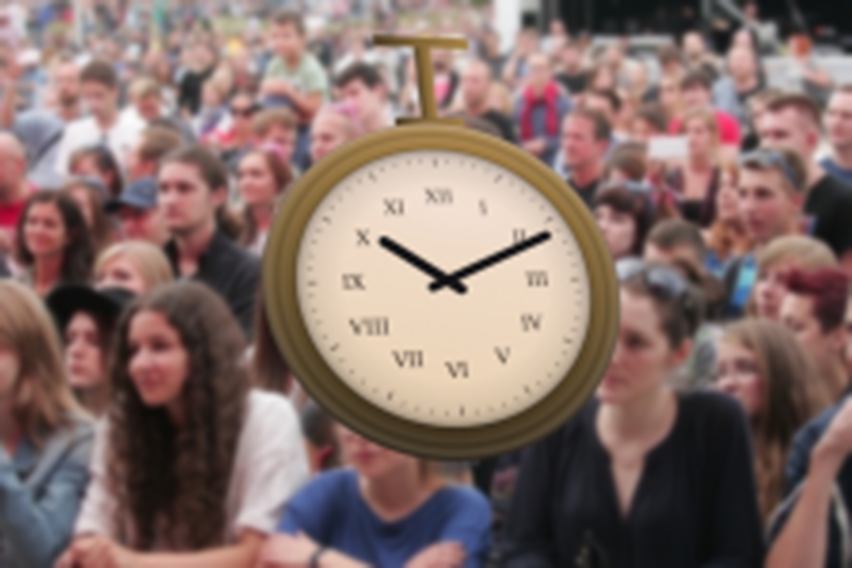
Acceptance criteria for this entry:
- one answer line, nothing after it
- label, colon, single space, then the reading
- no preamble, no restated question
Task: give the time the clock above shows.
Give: 10:11
